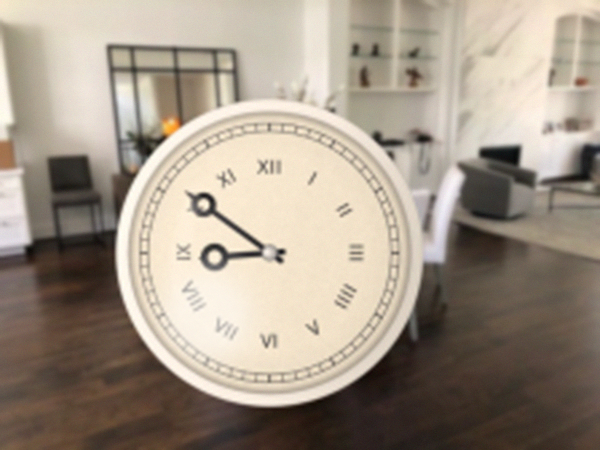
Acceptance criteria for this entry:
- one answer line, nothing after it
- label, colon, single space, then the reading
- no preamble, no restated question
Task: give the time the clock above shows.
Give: 8:51
